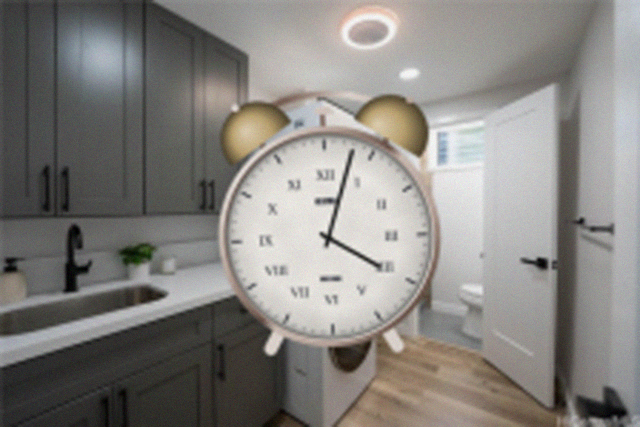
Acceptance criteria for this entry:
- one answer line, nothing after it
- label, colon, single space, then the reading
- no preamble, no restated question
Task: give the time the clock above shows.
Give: 4:03
